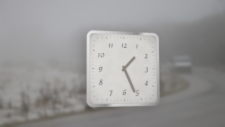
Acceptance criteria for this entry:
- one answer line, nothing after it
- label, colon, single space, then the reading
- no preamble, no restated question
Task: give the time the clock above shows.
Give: 1:26
